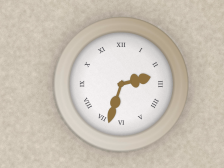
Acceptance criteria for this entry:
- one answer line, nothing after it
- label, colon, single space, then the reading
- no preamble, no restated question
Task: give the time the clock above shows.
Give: 2:33
